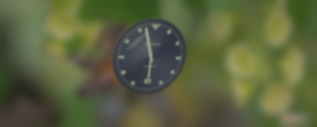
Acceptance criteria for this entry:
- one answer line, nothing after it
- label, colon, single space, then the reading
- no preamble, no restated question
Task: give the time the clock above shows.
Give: 5:57
